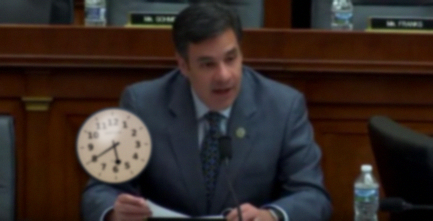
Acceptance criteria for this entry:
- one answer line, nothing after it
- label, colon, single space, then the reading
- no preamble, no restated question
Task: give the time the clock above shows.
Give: 5:40
